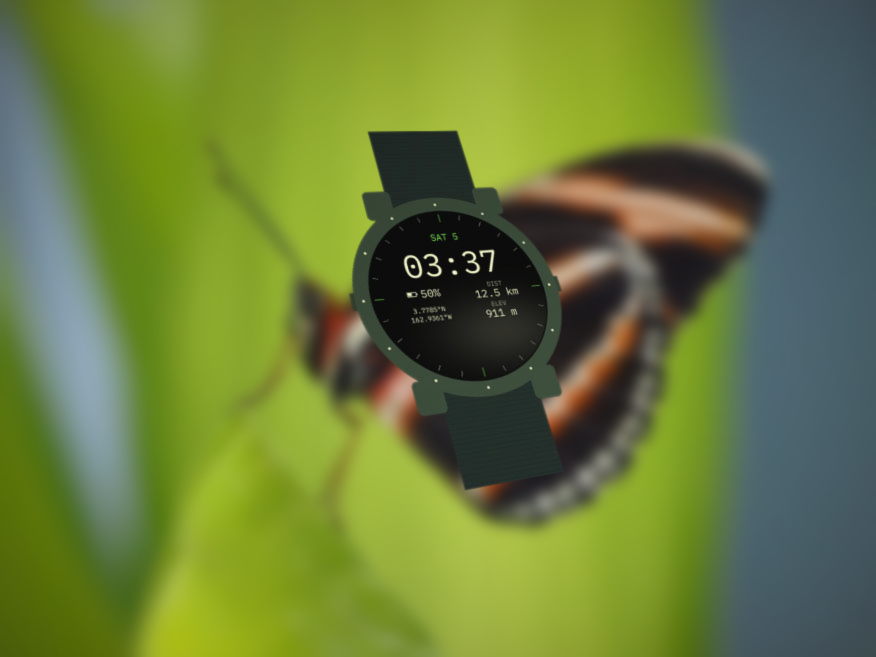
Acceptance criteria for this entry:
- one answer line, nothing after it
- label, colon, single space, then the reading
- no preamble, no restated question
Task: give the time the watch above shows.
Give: 3:37
